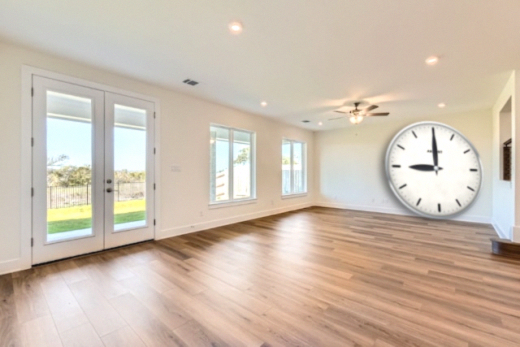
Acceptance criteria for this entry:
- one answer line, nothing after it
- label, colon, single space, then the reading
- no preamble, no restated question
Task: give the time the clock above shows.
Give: 9:00
